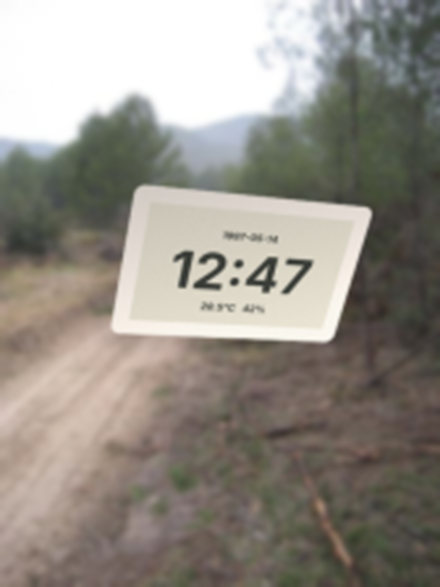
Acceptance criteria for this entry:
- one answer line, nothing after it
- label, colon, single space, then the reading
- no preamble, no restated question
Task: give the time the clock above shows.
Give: 12:47
